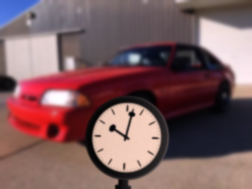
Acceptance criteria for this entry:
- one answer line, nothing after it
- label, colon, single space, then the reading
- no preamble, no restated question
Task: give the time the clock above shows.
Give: 10:02
